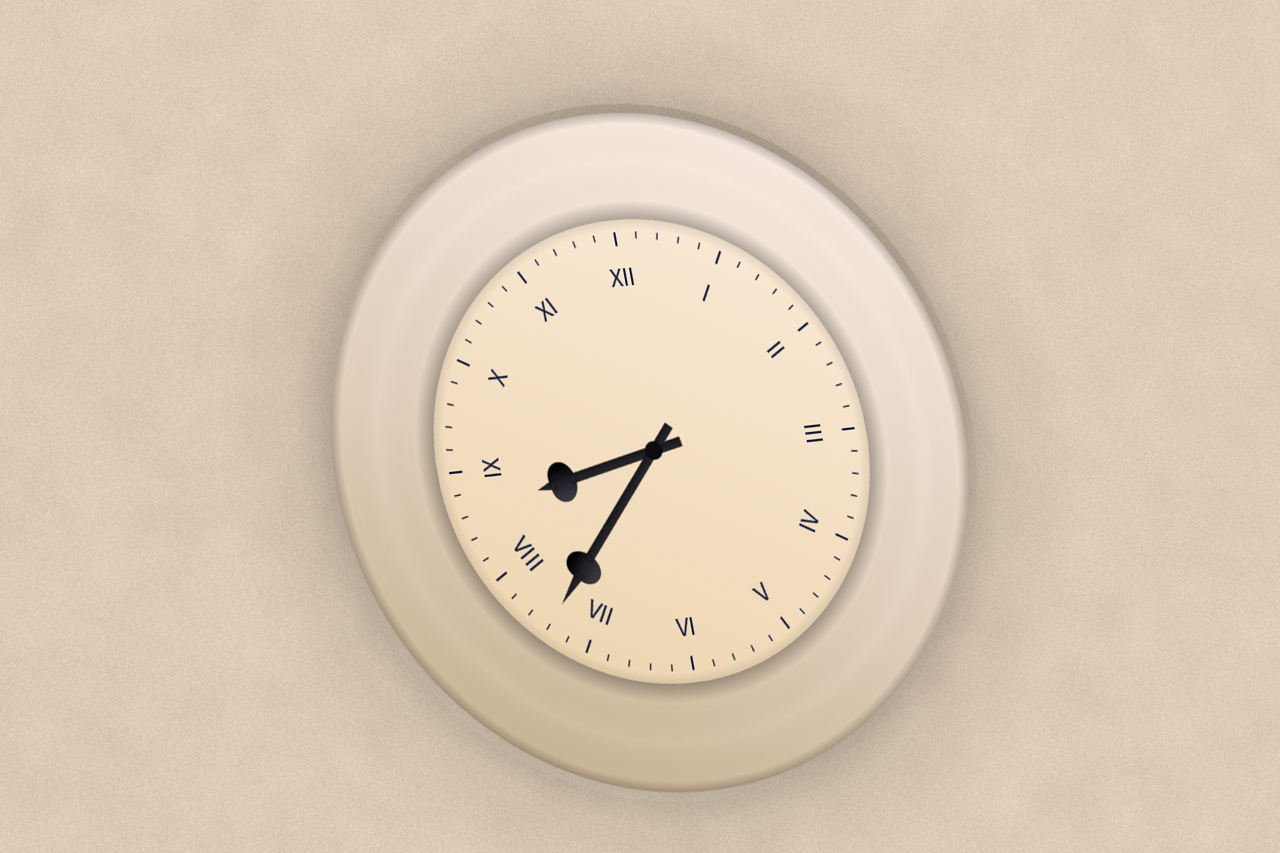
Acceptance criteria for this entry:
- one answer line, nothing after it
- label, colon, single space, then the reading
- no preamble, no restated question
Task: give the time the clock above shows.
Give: 8:37
